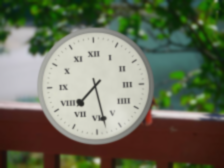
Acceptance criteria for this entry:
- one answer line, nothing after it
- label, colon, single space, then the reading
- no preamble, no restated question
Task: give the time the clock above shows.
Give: 7:28
